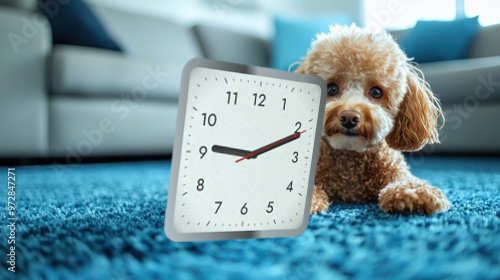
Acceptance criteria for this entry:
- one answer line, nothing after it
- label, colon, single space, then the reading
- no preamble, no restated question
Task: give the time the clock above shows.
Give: 9:11:11
